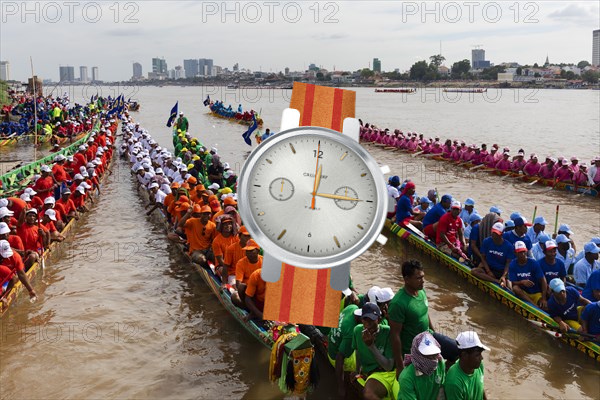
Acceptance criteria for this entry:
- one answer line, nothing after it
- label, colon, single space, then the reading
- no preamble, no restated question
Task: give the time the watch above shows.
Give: 12:15
